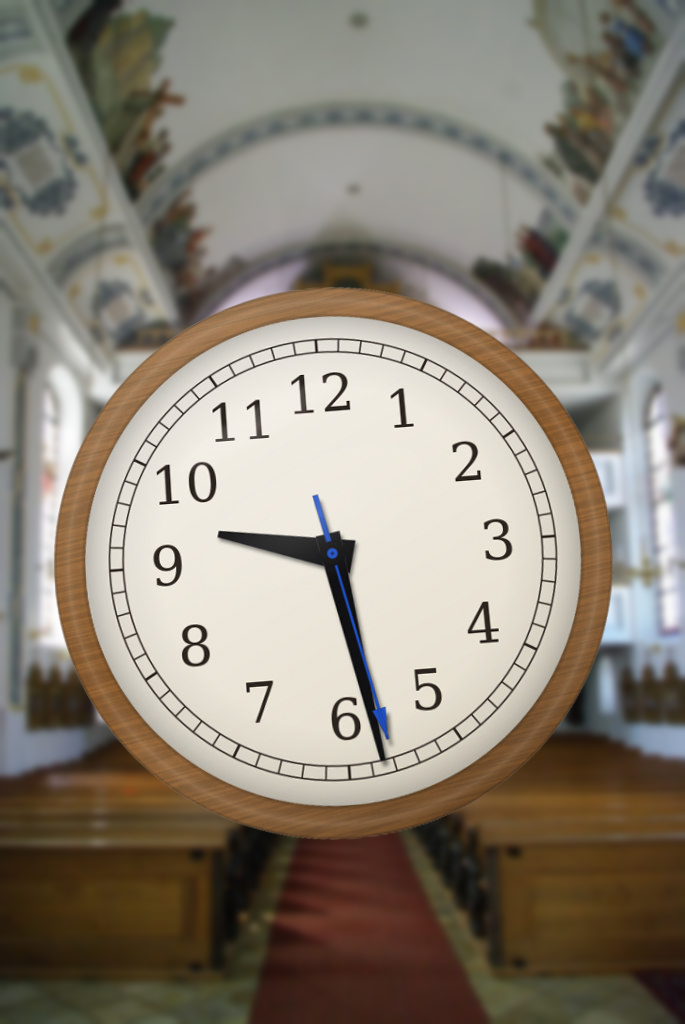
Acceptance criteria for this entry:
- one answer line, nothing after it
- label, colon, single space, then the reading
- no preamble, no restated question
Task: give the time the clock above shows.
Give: 9:28:28
